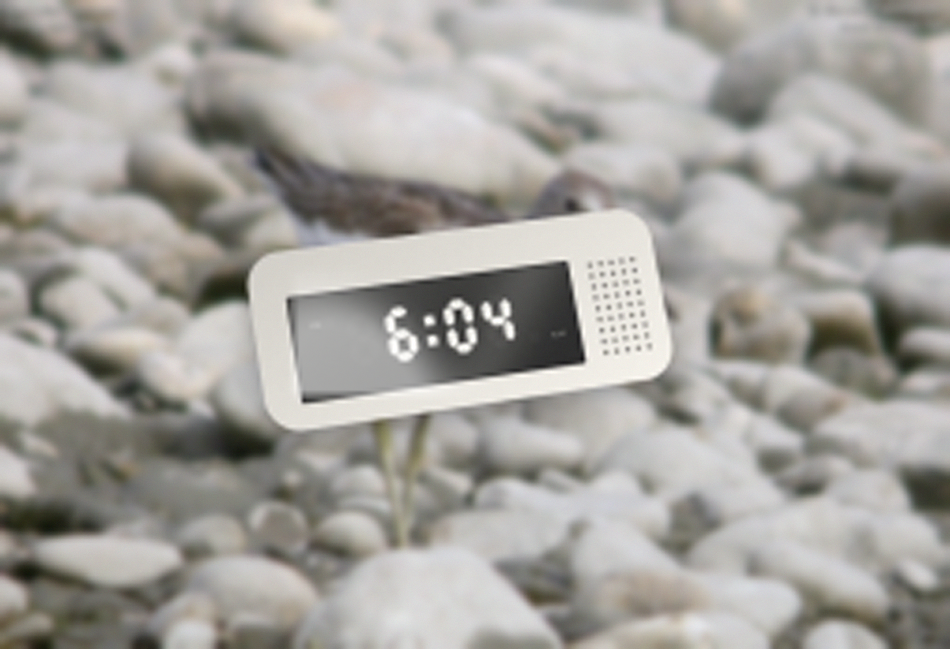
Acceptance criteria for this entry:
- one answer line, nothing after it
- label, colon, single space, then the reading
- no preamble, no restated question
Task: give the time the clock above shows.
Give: 6:04
